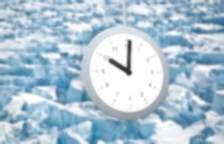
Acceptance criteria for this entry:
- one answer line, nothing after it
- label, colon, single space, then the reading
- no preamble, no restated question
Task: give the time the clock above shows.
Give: 10:01
